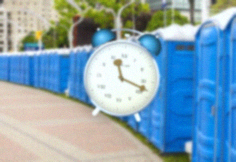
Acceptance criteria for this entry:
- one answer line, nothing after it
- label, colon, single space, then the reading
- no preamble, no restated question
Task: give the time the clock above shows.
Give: 11:18
